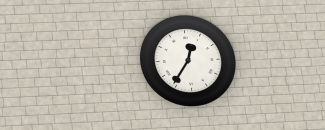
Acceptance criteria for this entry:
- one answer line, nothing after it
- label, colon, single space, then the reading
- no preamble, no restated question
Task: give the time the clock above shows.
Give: 12:36
